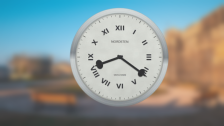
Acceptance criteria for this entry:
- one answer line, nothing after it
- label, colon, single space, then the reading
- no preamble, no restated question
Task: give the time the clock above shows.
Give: 8:21
